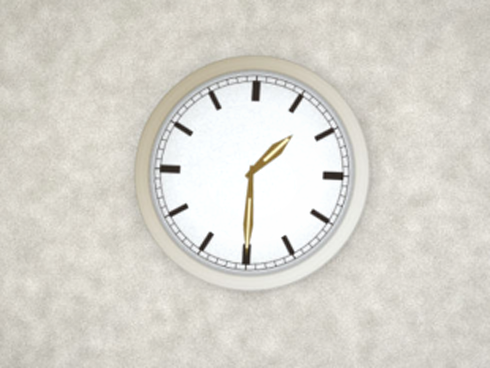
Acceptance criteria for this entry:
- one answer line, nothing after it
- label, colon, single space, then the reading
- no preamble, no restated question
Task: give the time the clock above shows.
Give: 1:30
